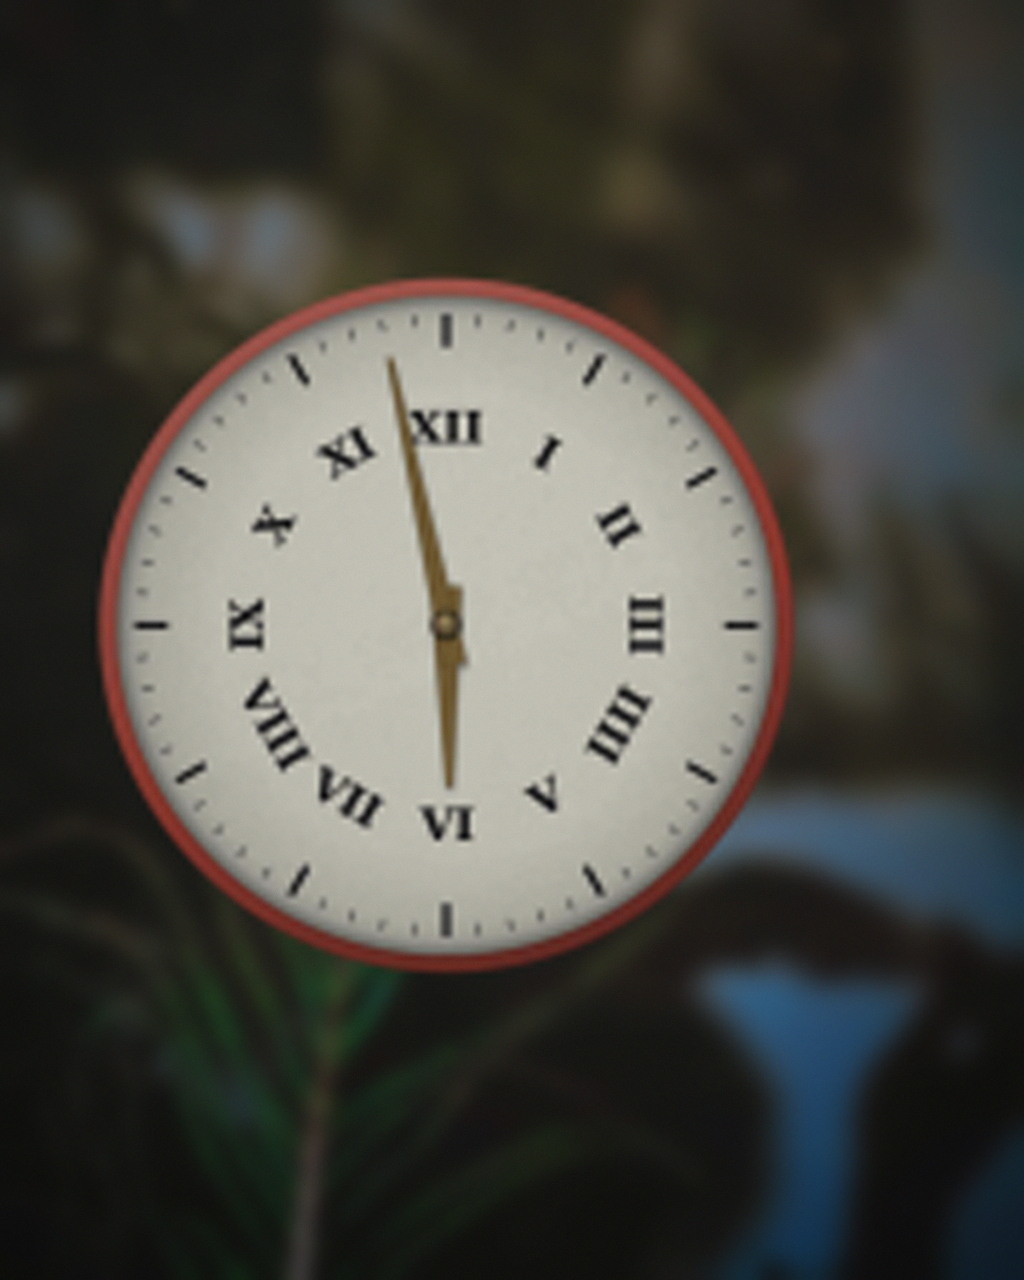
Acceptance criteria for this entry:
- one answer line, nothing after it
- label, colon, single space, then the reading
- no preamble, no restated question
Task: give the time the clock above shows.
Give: 5:58
